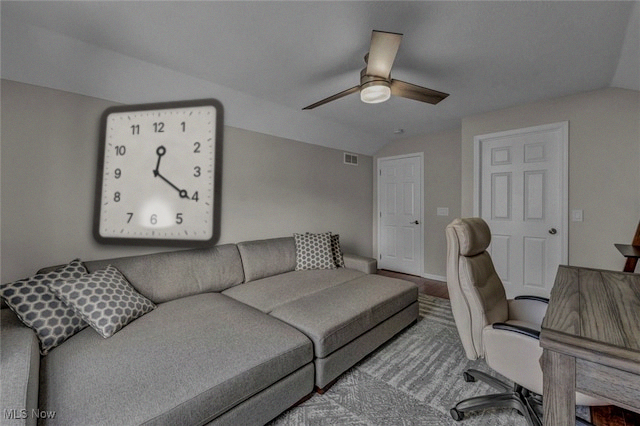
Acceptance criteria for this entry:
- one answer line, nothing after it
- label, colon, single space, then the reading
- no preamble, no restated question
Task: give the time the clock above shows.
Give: 12:21
